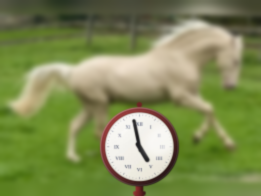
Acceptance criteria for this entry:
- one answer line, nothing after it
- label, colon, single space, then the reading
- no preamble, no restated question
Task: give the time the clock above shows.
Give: 4:58
